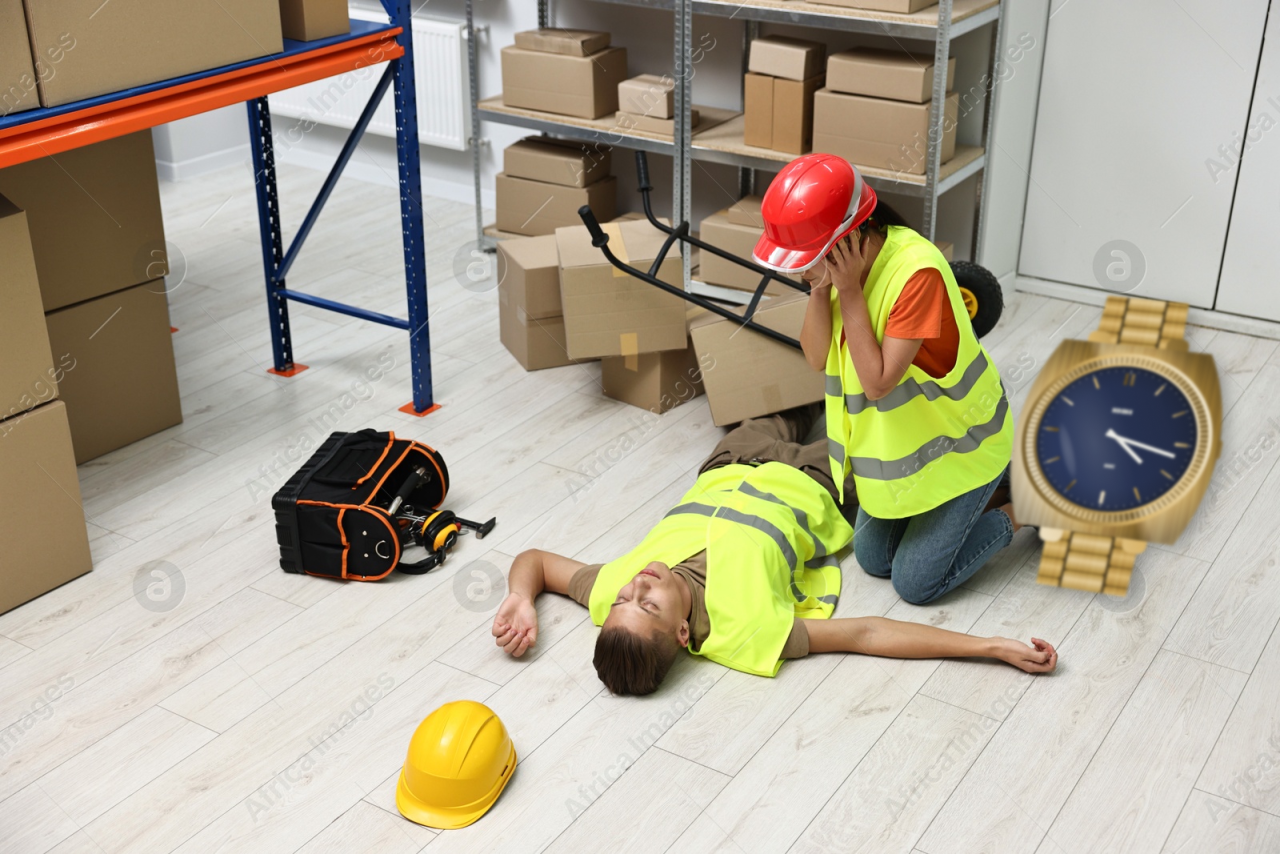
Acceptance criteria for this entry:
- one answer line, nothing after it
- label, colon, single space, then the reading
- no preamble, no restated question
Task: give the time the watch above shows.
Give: 4:17
